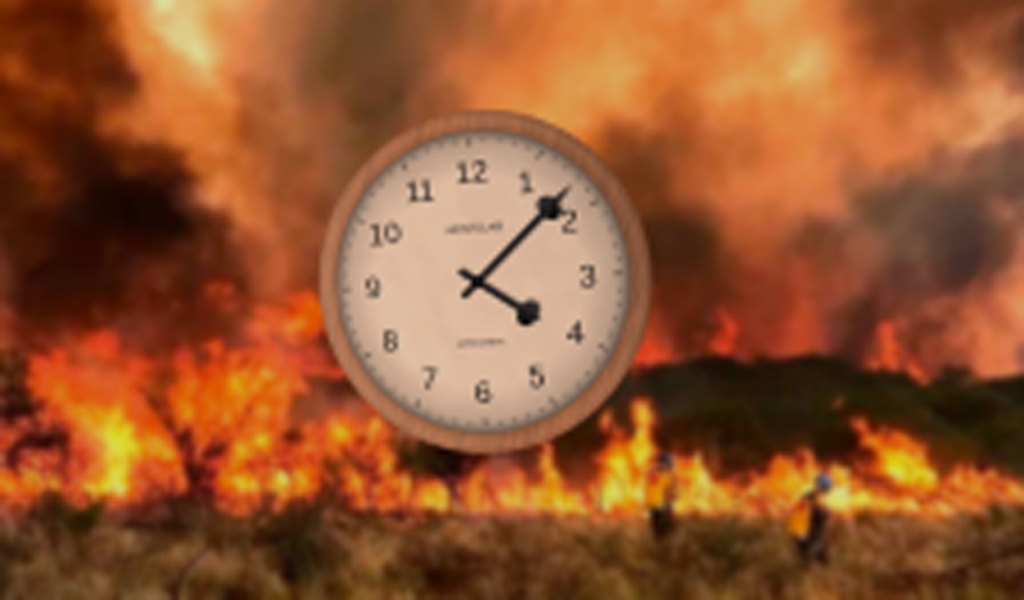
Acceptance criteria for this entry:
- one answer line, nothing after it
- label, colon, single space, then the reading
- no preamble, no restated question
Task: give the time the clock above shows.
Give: 4:08
